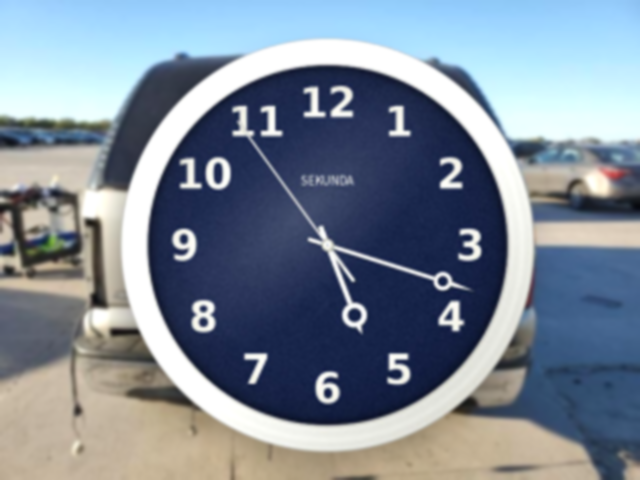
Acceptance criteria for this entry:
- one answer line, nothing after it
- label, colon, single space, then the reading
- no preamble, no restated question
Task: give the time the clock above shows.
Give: 5:17:54
